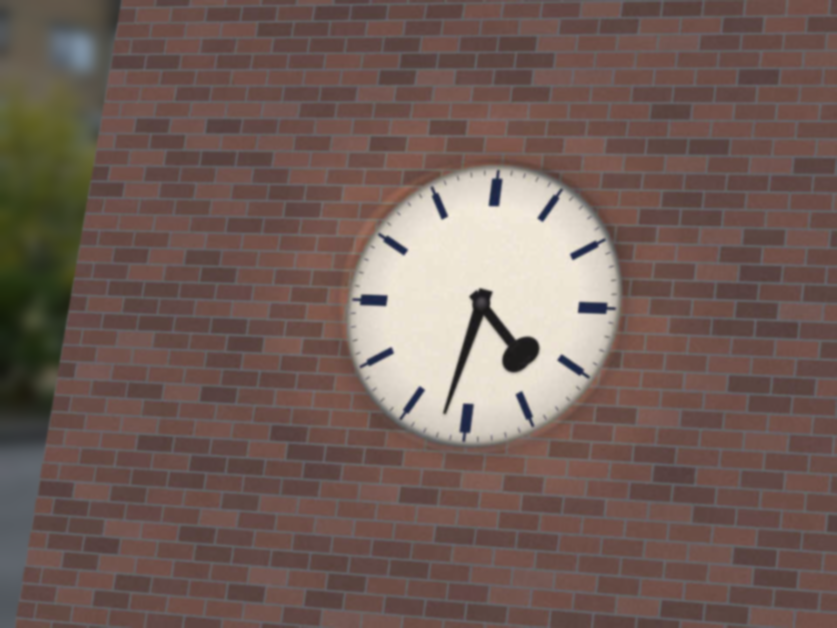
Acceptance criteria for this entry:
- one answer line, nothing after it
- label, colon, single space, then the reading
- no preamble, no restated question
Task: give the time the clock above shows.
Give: 4:32
